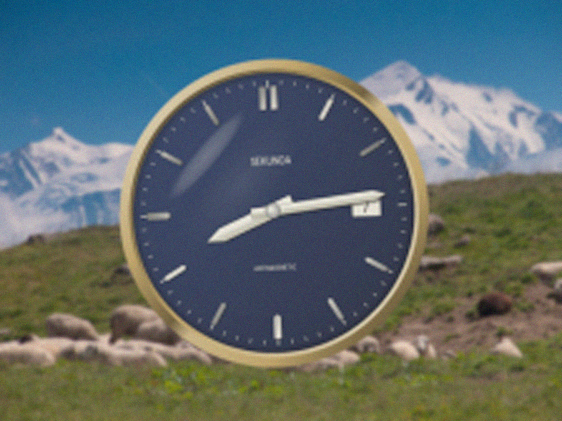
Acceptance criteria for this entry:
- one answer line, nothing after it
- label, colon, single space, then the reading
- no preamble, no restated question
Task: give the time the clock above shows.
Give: 8:14
